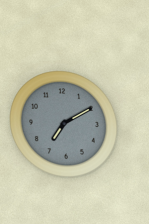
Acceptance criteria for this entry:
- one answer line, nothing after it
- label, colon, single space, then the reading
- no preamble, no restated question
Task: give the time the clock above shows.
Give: 7:10
